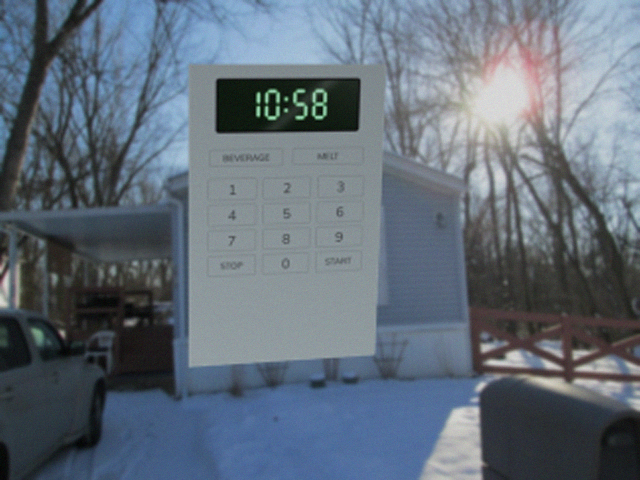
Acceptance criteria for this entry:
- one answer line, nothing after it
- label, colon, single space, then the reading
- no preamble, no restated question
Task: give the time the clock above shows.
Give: 10:58
